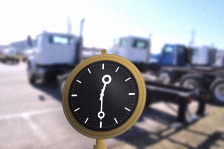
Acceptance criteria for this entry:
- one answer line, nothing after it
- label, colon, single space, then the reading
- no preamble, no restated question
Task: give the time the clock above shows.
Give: 12:30
